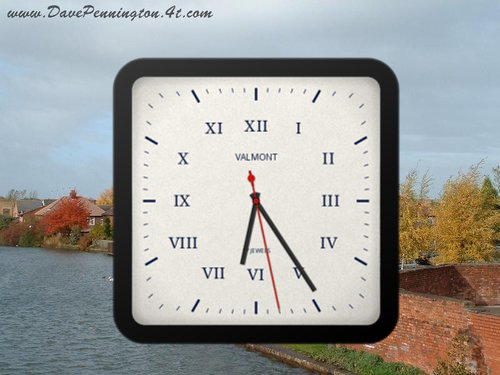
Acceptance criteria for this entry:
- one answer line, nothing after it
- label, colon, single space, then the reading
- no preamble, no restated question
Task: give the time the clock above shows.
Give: 6:24:28
